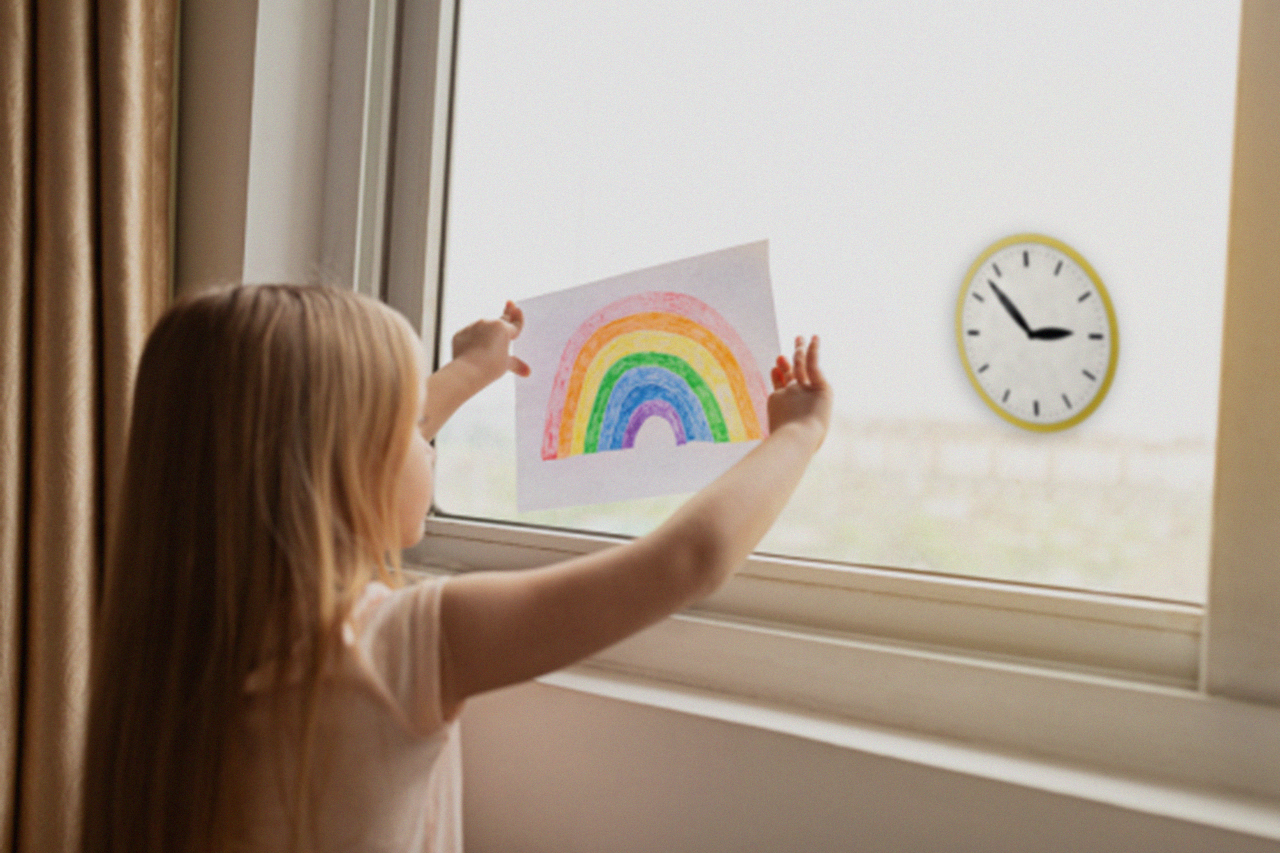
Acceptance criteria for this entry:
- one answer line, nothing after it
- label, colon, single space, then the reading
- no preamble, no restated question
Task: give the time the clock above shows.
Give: 2:53
